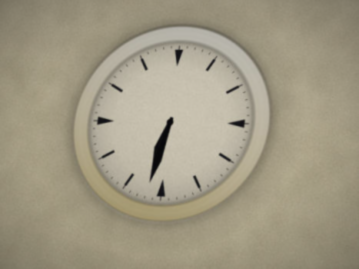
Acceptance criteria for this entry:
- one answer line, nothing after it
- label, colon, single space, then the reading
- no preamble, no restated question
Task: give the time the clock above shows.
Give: 6:32
